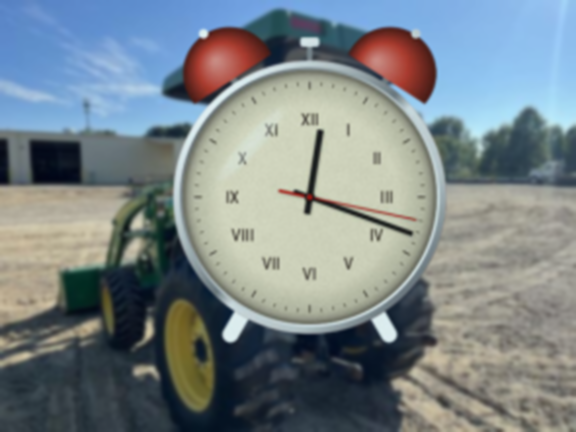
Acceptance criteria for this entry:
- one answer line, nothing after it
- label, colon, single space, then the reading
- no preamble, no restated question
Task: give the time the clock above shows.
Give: 12:18:17
